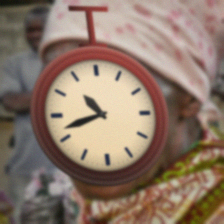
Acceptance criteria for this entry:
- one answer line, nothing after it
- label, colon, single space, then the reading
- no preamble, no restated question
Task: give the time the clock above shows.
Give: 10:42
